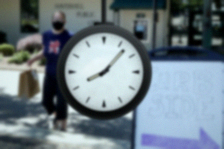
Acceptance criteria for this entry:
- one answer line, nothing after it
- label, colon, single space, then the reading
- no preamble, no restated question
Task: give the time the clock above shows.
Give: 8:07
